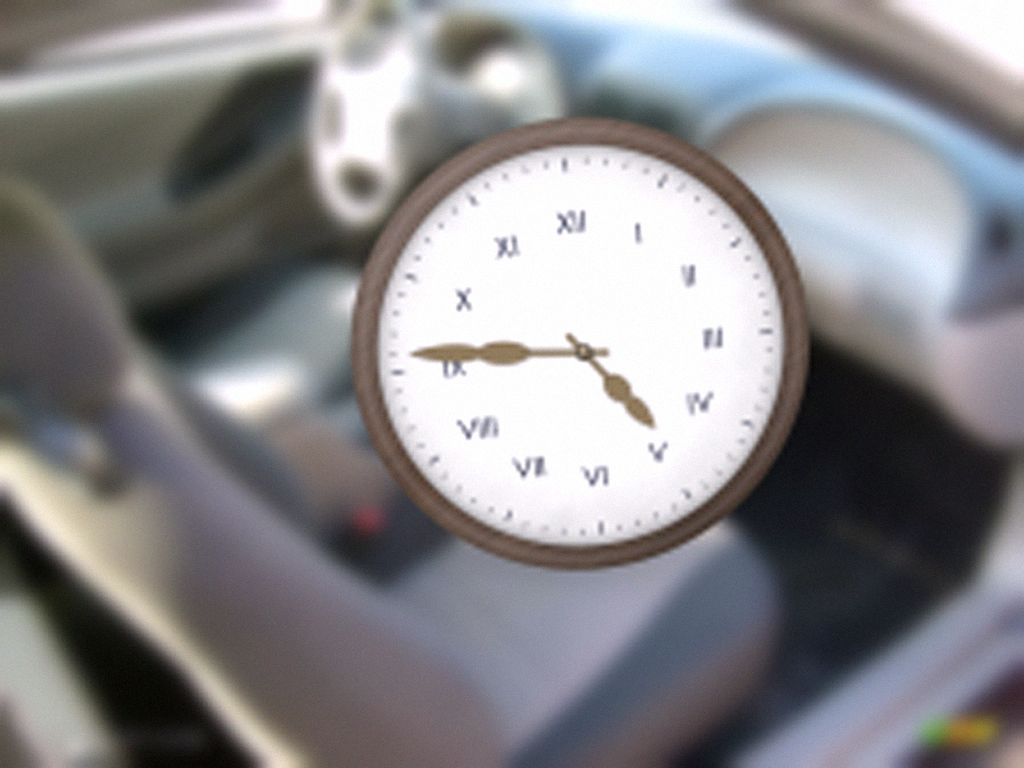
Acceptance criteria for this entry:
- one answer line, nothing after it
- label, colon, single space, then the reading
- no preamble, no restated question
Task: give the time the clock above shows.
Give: 4:46
